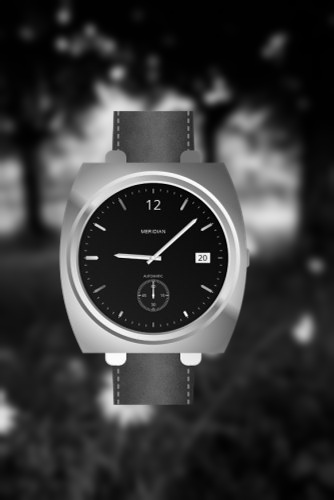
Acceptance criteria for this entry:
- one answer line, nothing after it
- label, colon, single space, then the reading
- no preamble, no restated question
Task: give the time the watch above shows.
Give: 9:08
